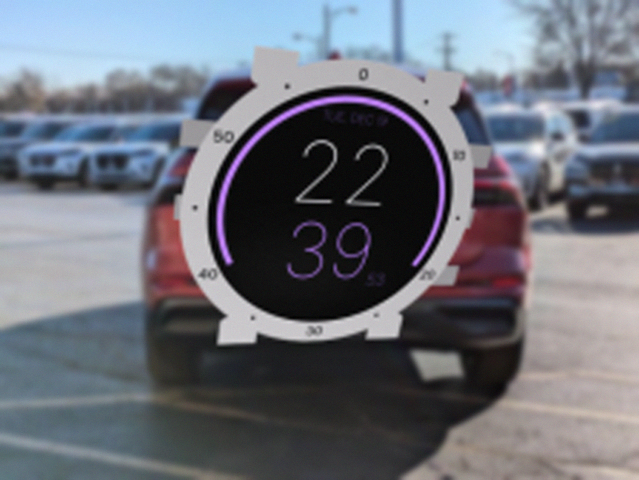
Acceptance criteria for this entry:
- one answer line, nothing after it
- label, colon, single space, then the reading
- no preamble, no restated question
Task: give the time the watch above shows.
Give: 22:39
